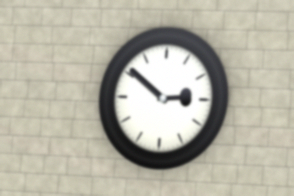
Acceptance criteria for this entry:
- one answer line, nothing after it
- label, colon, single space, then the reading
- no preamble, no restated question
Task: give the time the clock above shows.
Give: 2:51
